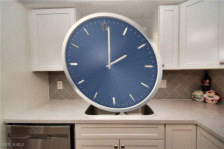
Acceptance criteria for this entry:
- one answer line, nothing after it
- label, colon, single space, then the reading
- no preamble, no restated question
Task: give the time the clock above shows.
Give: 2:01
